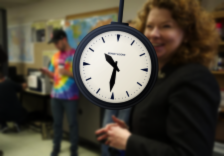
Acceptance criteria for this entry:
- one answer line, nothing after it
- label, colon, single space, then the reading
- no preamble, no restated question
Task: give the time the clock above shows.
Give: 10:31
